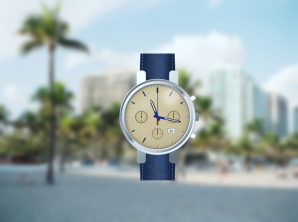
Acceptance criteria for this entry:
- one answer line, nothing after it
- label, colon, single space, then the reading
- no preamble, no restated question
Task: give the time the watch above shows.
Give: 11:17
